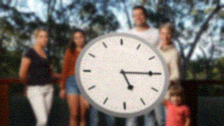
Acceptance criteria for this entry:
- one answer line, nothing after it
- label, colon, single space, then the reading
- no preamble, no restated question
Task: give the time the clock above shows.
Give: 5:15
